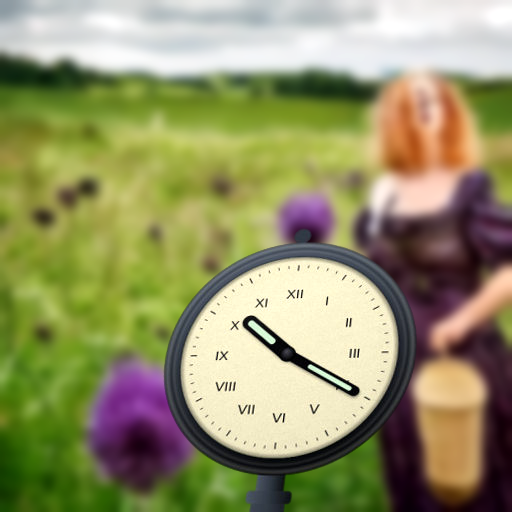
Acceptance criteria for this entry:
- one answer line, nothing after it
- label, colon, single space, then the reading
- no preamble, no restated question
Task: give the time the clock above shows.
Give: 10:20
